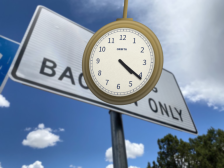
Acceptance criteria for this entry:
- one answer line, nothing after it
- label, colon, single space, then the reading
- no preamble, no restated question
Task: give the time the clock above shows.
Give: 4:21
